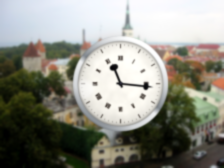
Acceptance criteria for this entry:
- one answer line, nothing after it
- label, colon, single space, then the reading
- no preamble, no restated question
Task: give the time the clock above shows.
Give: 11:16
